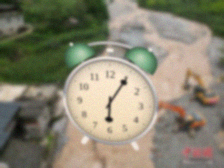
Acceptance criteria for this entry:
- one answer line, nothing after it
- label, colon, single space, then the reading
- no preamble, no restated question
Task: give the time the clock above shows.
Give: 6:05
